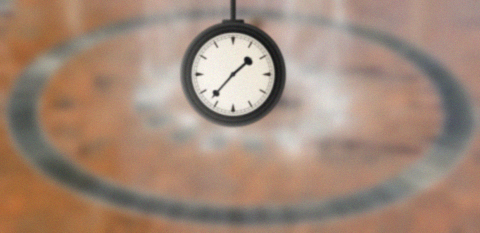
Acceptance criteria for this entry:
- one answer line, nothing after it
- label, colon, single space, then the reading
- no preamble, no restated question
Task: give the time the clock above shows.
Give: 1:37
